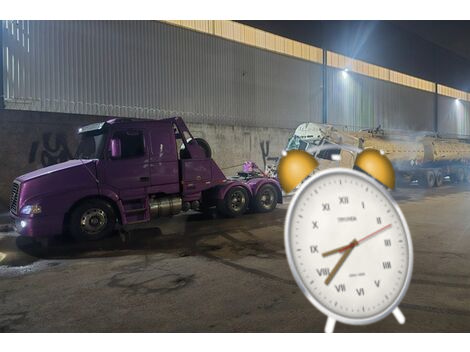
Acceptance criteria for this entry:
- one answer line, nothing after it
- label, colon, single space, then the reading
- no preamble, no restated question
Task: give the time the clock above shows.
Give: 8:38:12
